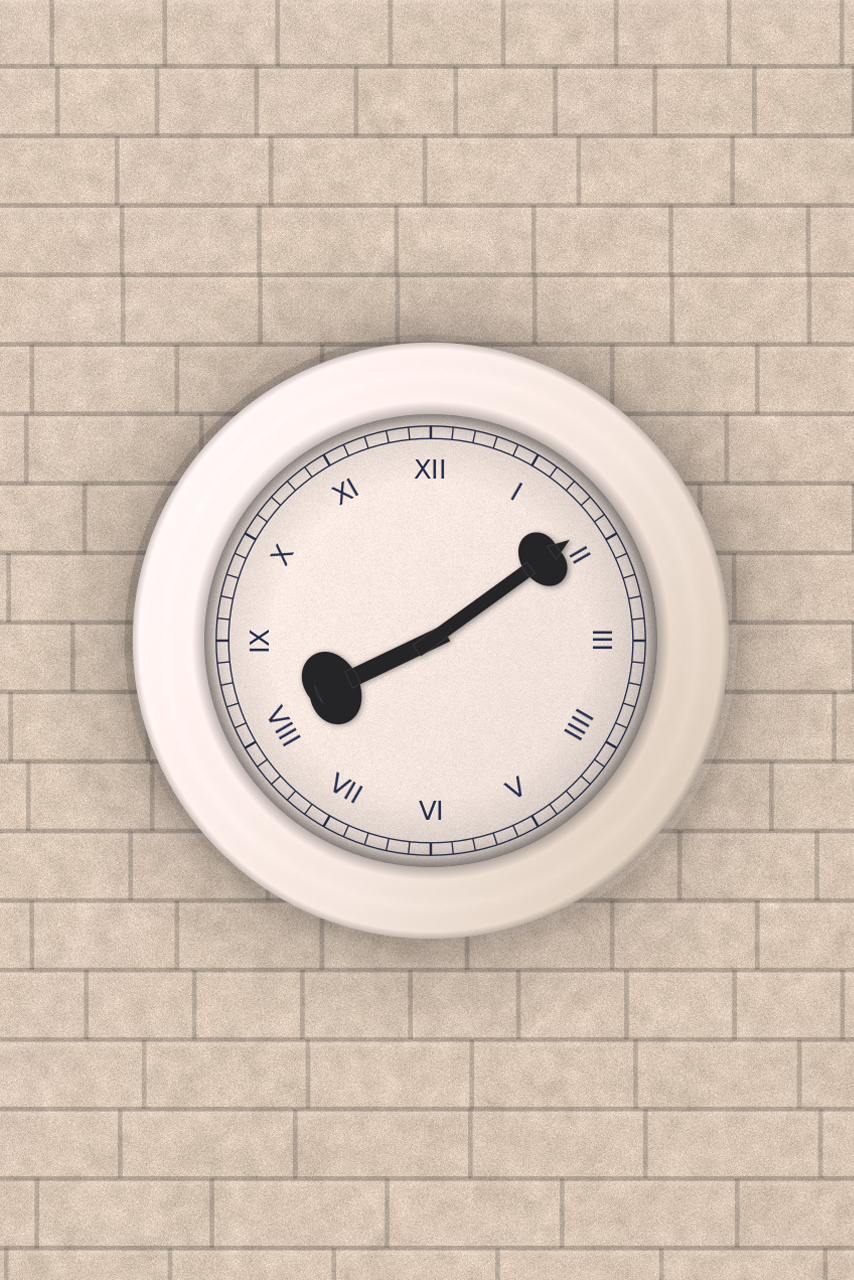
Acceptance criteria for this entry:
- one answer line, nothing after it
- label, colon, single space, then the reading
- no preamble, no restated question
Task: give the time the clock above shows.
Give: 8:09
